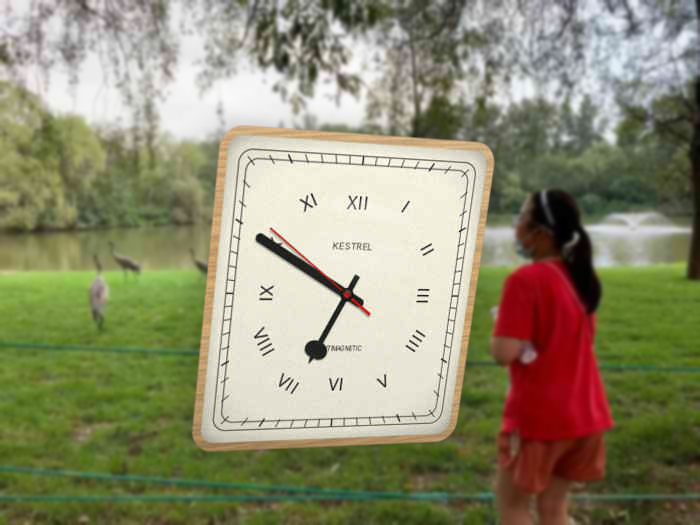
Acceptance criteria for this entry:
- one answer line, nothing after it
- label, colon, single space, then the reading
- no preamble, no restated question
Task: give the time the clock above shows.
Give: 6:49:51
